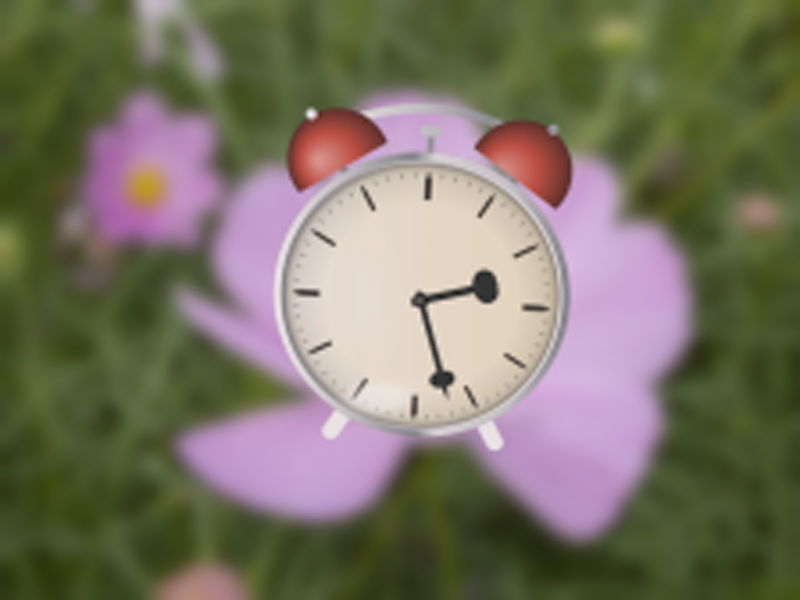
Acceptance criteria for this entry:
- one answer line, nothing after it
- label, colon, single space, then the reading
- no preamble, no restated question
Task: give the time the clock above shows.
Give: 2:27
